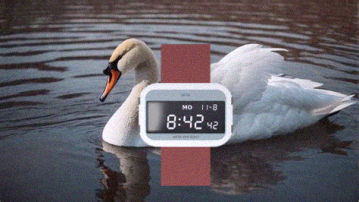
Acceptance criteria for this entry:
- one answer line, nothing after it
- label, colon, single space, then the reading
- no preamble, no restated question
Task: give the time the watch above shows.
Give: 8:42:42
